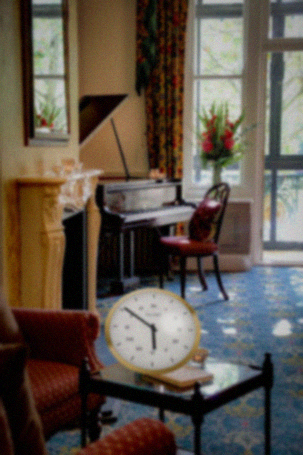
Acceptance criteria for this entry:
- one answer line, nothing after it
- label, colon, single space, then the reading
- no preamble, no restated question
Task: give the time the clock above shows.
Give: 5:51
